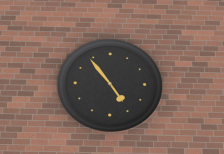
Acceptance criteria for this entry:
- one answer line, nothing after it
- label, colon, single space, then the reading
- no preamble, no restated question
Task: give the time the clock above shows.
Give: 4:54
